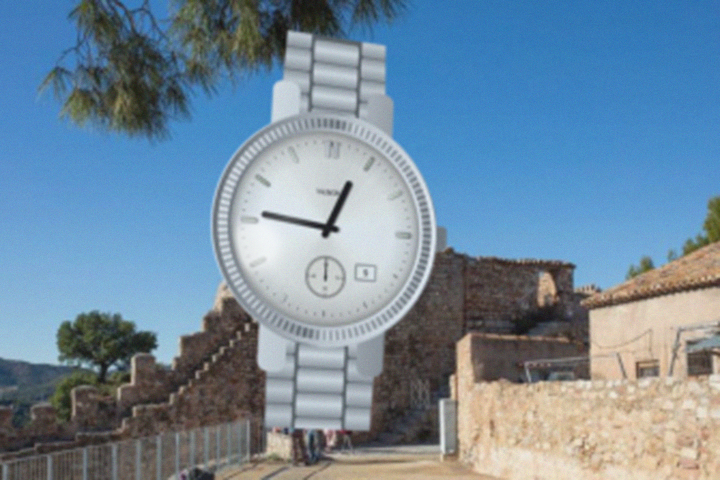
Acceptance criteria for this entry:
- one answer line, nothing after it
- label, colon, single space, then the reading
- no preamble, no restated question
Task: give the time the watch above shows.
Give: 12:46
